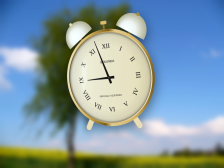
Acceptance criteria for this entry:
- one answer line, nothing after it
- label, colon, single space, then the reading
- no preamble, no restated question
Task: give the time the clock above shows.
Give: 8:57
